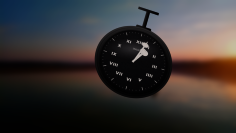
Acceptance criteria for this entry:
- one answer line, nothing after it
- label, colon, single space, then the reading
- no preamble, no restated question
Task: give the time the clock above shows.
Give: 1:03
